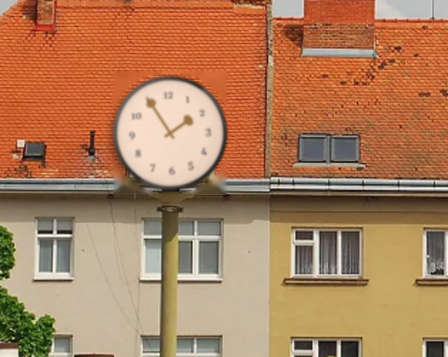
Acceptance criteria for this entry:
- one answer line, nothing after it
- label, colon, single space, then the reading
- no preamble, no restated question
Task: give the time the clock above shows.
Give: 1:55
